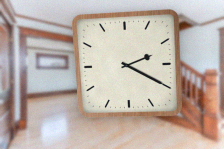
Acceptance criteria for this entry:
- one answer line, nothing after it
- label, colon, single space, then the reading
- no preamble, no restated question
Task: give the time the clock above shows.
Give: 2:20
